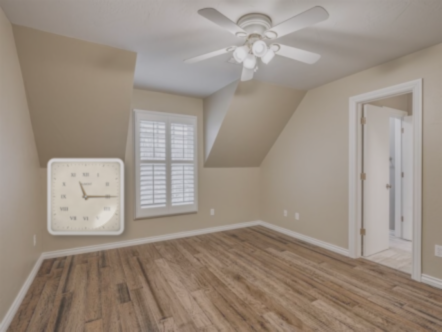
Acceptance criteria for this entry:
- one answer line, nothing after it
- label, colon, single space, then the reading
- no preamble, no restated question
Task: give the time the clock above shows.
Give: 11:15
